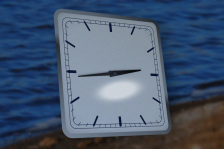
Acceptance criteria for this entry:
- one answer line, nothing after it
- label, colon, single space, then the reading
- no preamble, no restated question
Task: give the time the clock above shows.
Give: 2:44
